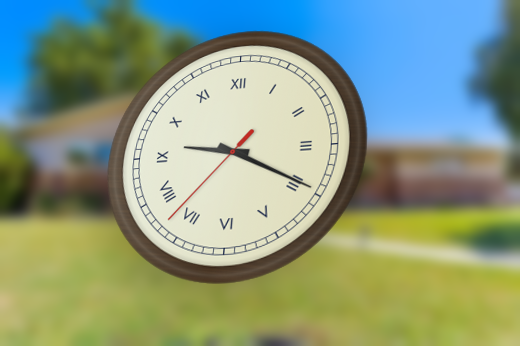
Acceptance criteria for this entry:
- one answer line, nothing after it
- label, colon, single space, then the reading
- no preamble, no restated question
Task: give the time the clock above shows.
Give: 9:19:37
